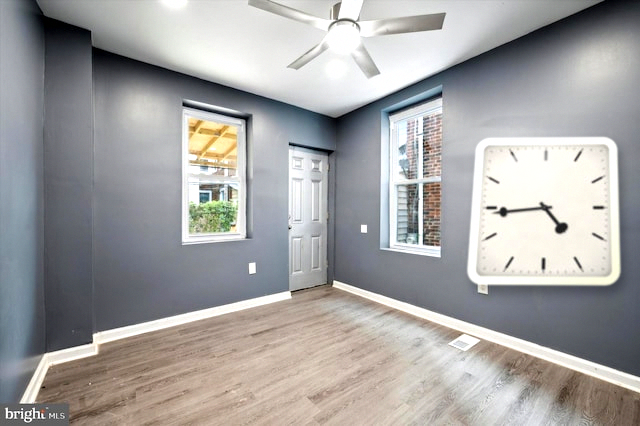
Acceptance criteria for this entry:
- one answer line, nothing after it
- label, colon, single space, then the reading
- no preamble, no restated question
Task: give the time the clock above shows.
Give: 4:44
